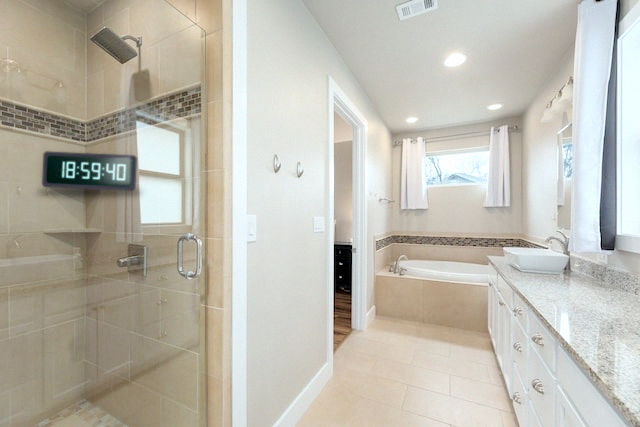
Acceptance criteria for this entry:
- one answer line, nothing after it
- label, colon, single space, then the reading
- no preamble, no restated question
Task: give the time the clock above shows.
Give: 18:59:40
